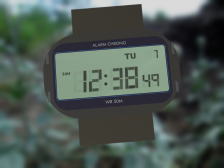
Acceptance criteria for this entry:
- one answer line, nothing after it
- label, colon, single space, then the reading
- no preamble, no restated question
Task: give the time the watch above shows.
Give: 12:38:49
